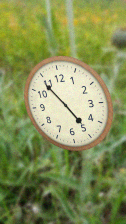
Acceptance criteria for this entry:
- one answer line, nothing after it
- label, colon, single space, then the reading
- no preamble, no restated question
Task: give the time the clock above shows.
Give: 4:54
